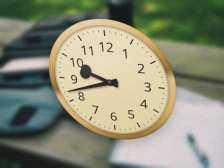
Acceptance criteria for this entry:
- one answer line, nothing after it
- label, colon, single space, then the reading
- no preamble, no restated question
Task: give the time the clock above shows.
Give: 9:42
